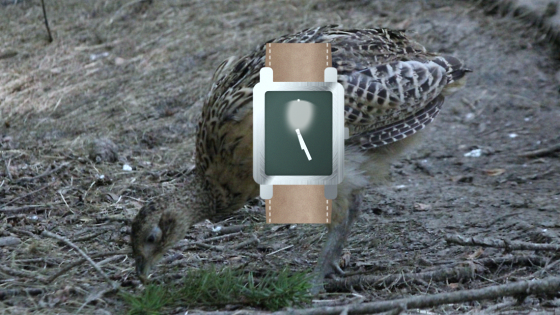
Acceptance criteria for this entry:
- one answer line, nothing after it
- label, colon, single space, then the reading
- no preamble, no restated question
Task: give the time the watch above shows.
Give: 5:26
